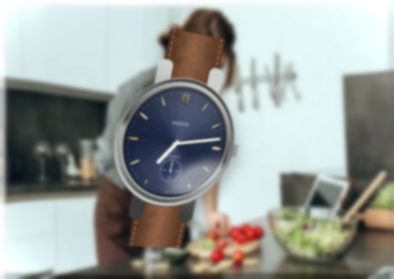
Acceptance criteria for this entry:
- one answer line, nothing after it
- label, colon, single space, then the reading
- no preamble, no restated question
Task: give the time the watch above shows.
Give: 7:13
